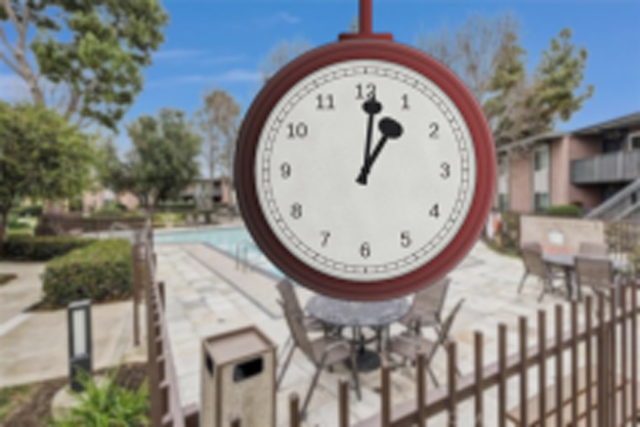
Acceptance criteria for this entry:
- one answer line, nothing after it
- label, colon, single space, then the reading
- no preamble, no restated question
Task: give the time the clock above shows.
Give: 1:01
